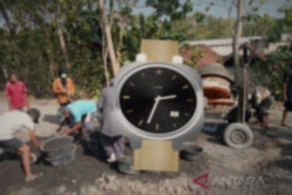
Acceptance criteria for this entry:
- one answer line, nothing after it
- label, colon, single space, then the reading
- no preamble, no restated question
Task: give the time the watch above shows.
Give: 2:33
